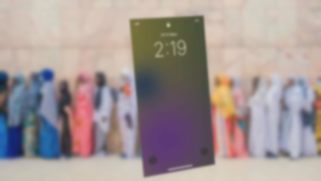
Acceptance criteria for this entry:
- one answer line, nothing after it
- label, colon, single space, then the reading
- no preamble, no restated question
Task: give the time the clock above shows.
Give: 2:19
